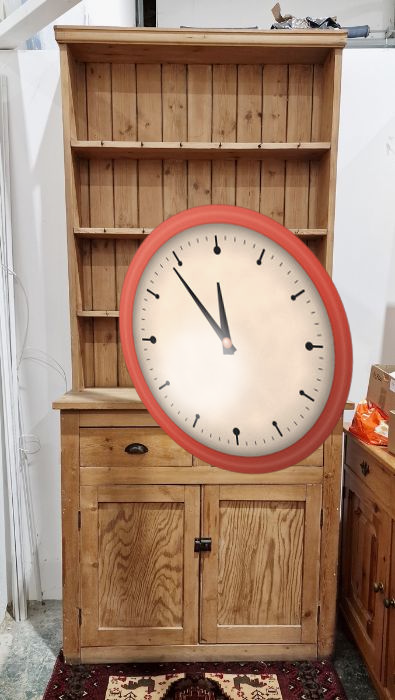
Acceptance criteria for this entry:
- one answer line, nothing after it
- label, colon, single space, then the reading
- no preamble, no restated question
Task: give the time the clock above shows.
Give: 11:54
